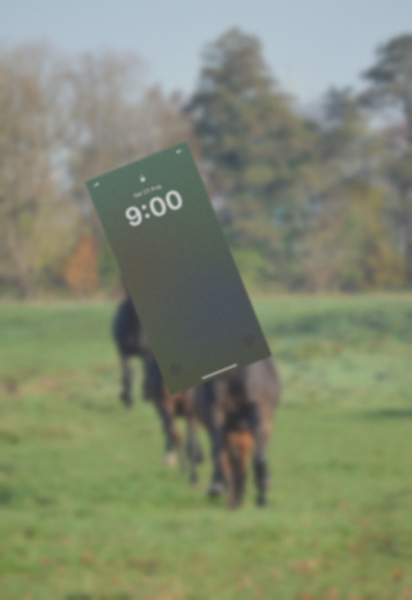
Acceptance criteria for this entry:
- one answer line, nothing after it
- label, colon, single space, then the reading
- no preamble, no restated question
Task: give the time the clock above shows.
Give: 9:00
